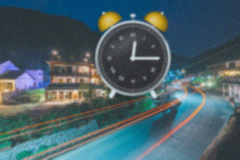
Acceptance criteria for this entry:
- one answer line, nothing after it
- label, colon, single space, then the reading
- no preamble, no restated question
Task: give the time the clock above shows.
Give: 12:15
